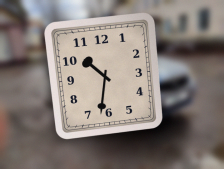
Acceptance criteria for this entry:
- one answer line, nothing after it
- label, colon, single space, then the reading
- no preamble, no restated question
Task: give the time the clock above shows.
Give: 10:32
